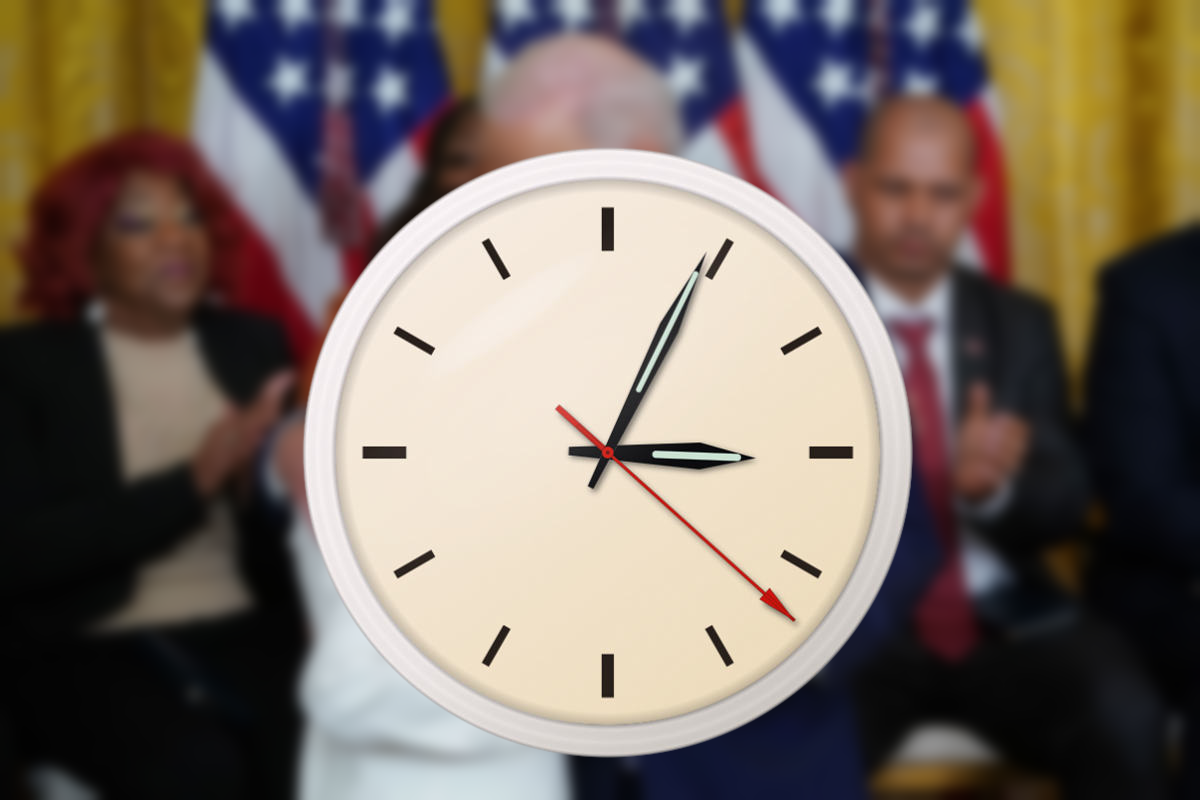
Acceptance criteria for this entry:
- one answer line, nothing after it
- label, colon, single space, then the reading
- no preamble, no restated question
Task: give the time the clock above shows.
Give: 3:04:22
